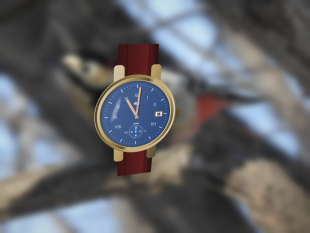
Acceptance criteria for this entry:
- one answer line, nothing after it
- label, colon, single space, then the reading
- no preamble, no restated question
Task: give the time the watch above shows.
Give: 11:01
